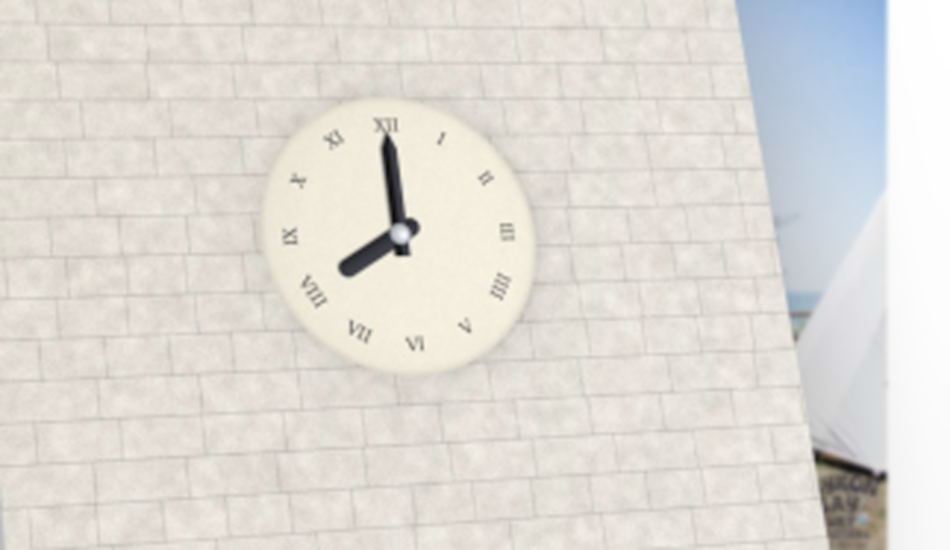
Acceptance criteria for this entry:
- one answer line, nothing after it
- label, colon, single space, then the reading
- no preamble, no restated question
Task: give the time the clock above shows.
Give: 8:00
